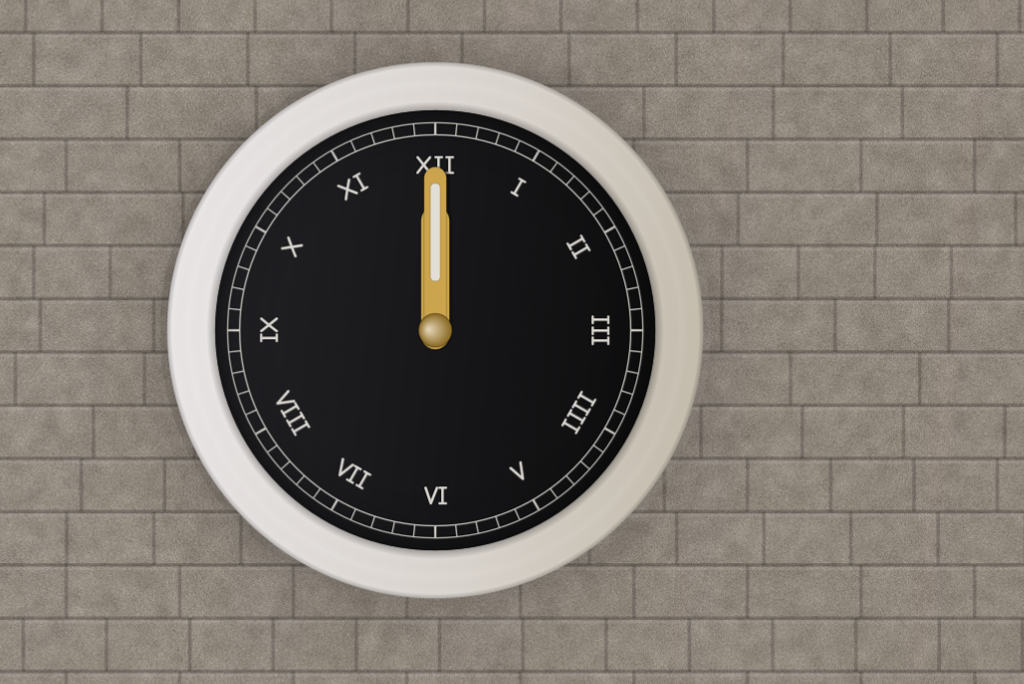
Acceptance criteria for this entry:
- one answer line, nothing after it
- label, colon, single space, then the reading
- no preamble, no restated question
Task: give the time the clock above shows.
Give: 12:00
